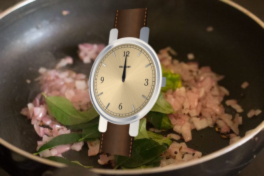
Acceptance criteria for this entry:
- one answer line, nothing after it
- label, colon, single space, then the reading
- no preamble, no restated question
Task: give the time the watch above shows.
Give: 12:00
